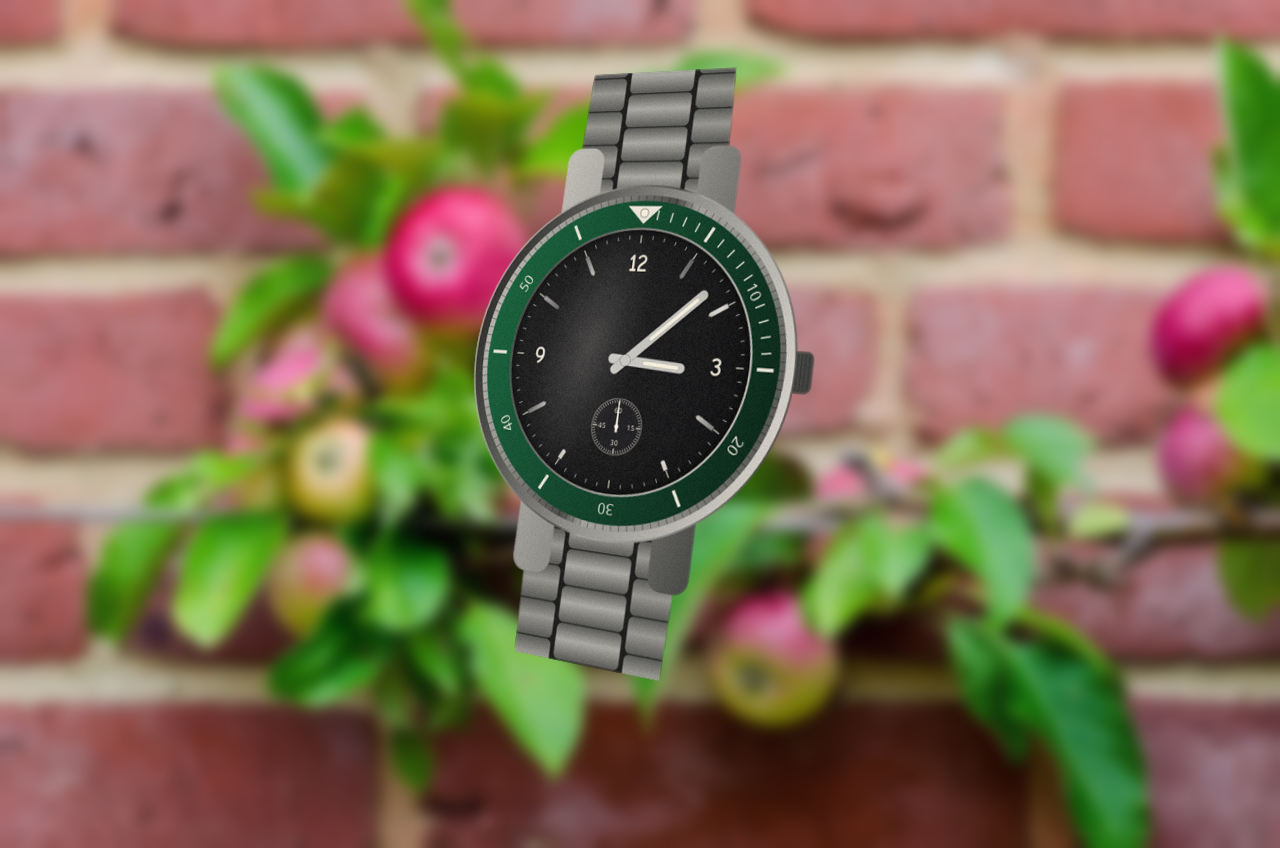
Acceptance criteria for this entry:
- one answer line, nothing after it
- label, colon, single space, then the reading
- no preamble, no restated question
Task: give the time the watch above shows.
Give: 3:08
